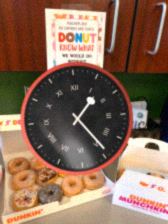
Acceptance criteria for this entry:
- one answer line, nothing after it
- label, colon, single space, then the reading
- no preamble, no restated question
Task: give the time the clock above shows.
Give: 1:24
